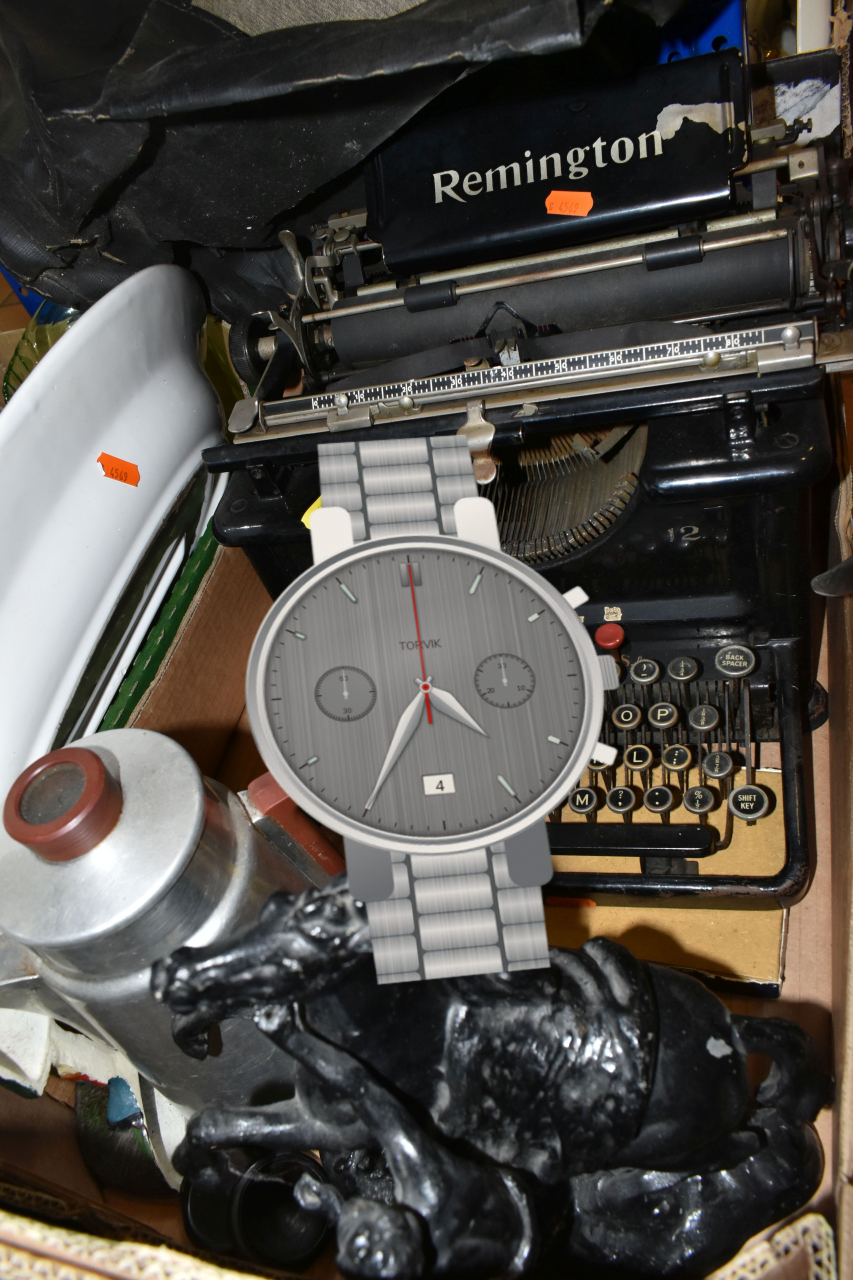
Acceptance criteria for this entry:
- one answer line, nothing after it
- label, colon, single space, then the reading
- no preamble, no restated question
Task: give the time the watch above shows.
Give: 4:35
